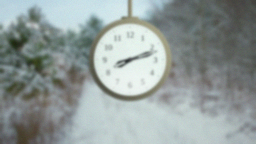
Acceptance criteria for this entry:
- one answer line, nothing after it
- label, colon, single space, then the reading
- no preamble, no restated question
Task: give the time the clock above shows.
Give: 8:12
